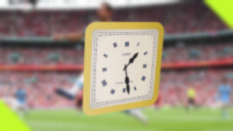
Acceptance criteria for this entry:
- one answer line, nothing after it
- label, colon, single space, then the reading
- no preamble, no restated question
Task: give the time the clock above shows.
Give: 1:28
